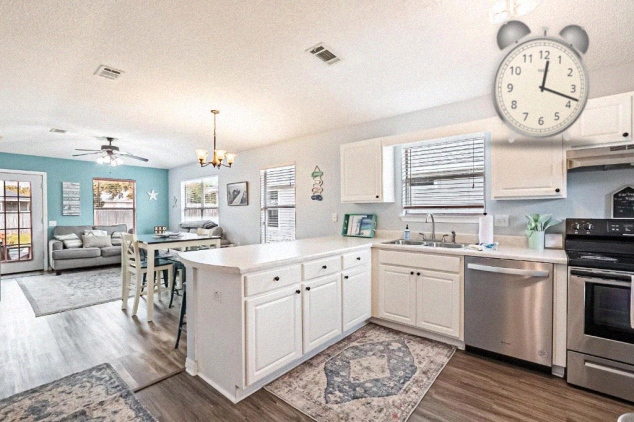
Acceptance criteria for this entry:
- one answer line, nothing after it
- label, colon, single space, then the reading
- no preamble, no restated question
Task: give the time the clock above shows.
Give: 12:18
